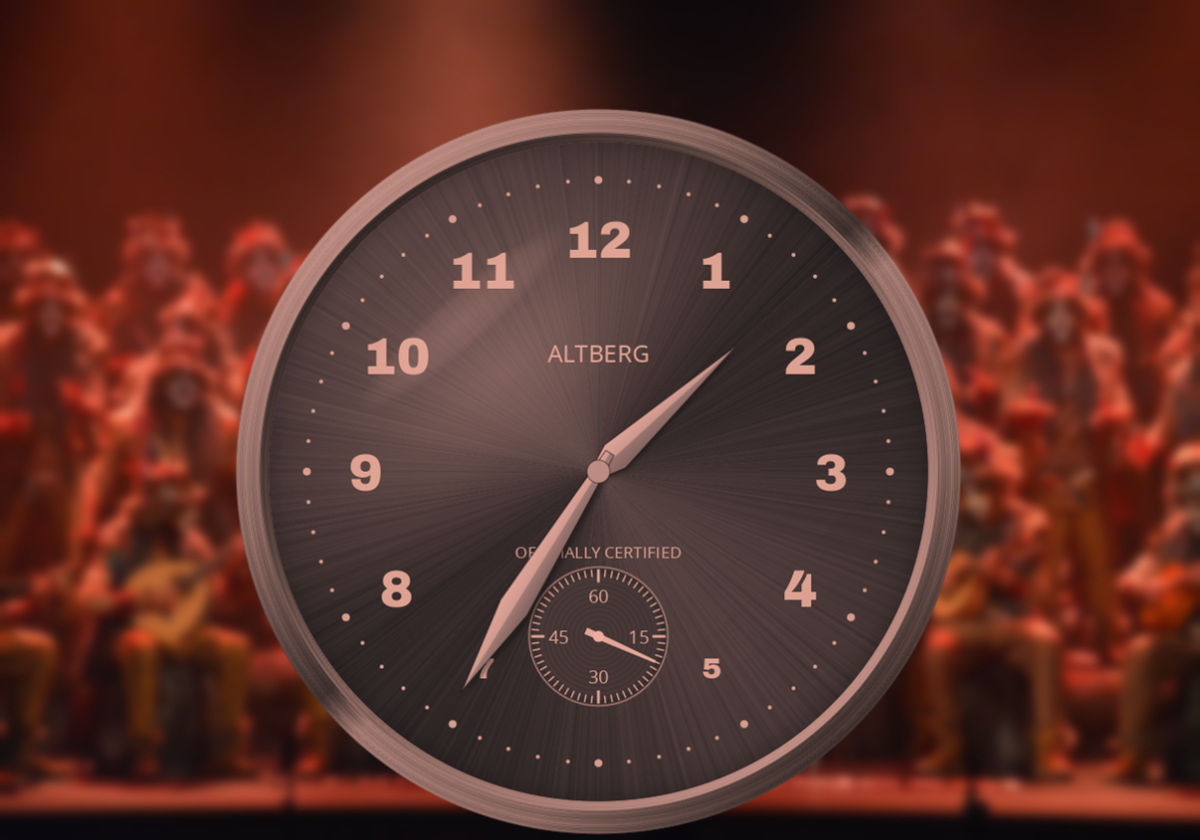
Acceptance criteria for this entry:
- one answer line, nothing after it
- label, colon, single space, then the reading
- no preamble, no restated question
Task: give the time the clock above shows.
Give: 1:35:19
